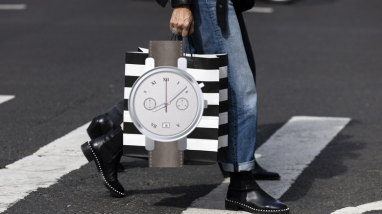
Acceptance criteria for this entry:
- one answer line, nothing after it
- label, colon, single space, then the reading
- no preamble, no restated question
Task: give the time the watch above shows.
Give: 8:08
